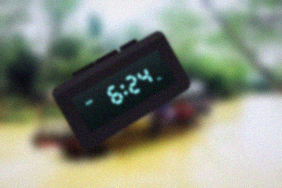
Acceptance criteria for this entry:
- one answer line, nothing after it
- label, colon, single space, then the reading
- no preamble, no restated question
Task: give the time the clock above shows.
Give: 6:24
